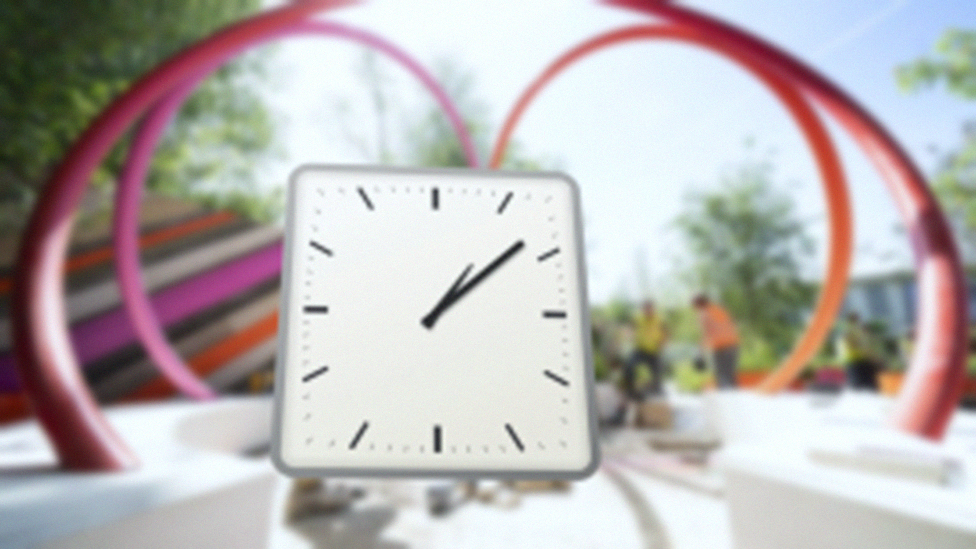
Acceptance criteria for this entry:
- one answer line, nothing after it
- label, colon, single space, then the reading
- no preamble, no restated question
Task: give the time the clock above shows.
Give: 1:08
